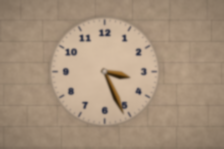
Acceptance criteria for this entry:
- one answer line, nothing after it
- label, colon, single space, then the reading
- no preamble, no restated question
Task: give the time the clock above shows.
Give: 3:26
